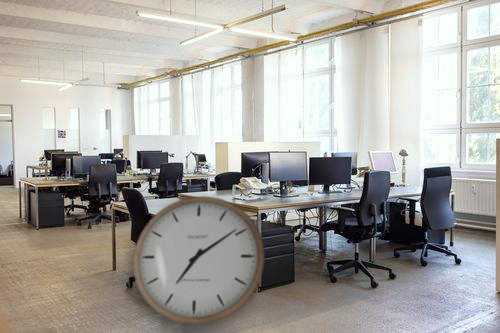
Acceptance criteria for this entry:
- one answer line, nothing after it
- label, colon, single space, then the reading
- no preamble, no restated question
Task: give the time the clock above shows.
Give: 7:09
